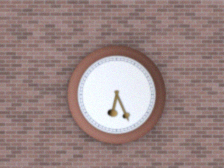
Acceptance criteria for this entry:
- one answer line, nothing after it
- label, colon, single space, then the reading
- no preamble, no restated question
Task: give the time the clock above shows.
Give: 6:26
